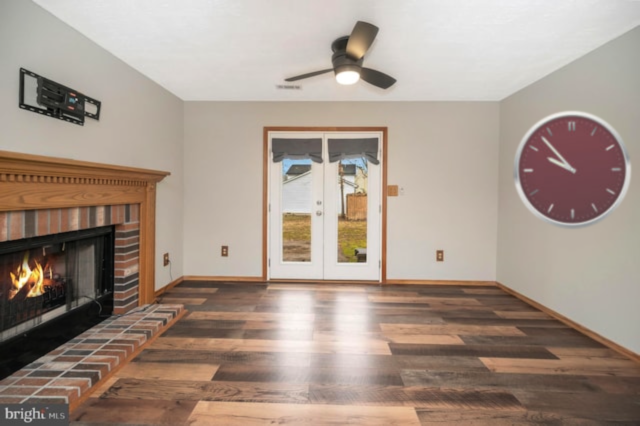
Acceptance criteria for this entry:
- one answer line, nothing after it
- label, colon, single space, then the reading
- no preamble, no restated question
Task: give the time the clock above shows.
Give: 9:53
